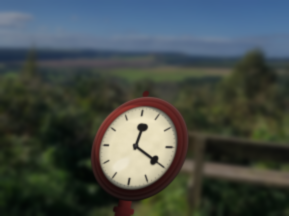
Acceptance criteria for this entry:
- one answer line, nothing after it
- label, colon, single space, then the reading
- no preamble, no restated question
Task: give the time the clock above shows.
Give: 12:20
